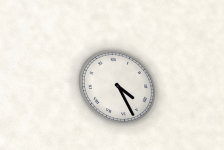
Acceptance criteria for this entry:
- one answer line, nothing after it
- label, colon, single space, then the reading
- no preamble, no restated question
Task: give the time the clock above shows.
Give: 4:27
